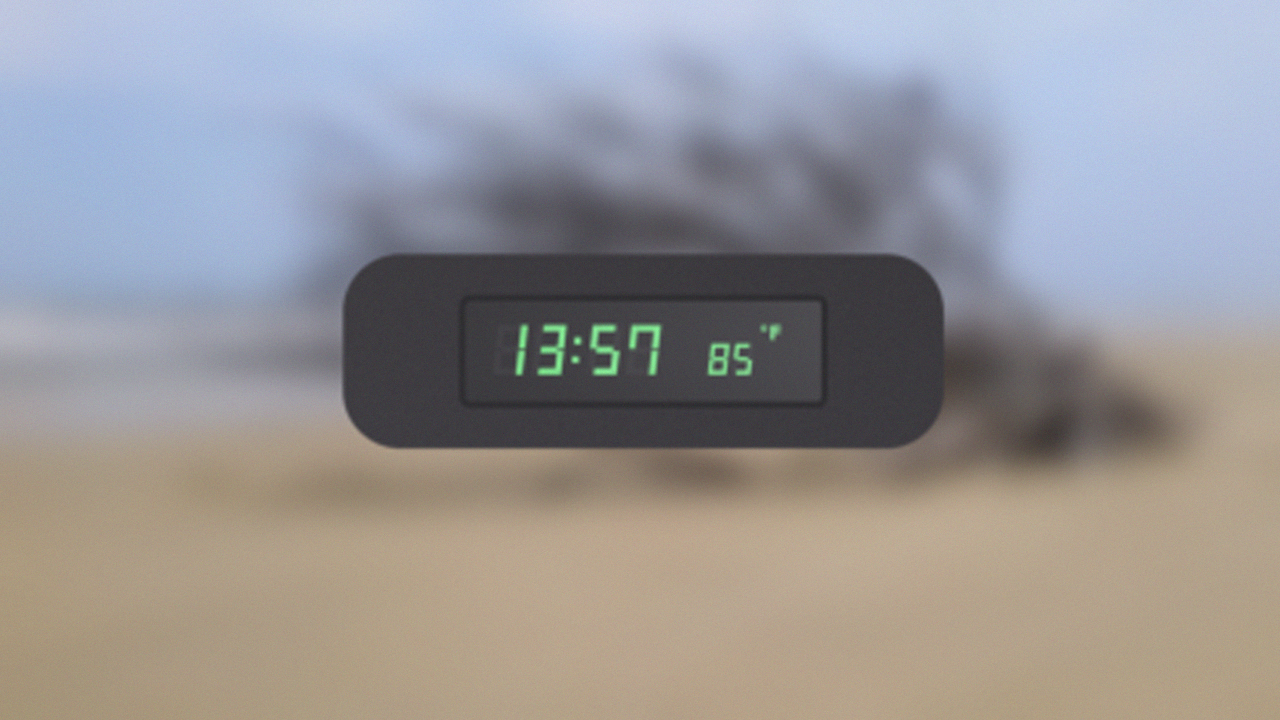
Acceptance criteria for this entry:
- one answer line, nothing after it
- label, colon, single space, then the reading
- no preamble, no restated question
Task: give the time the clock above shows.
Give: 13:57
